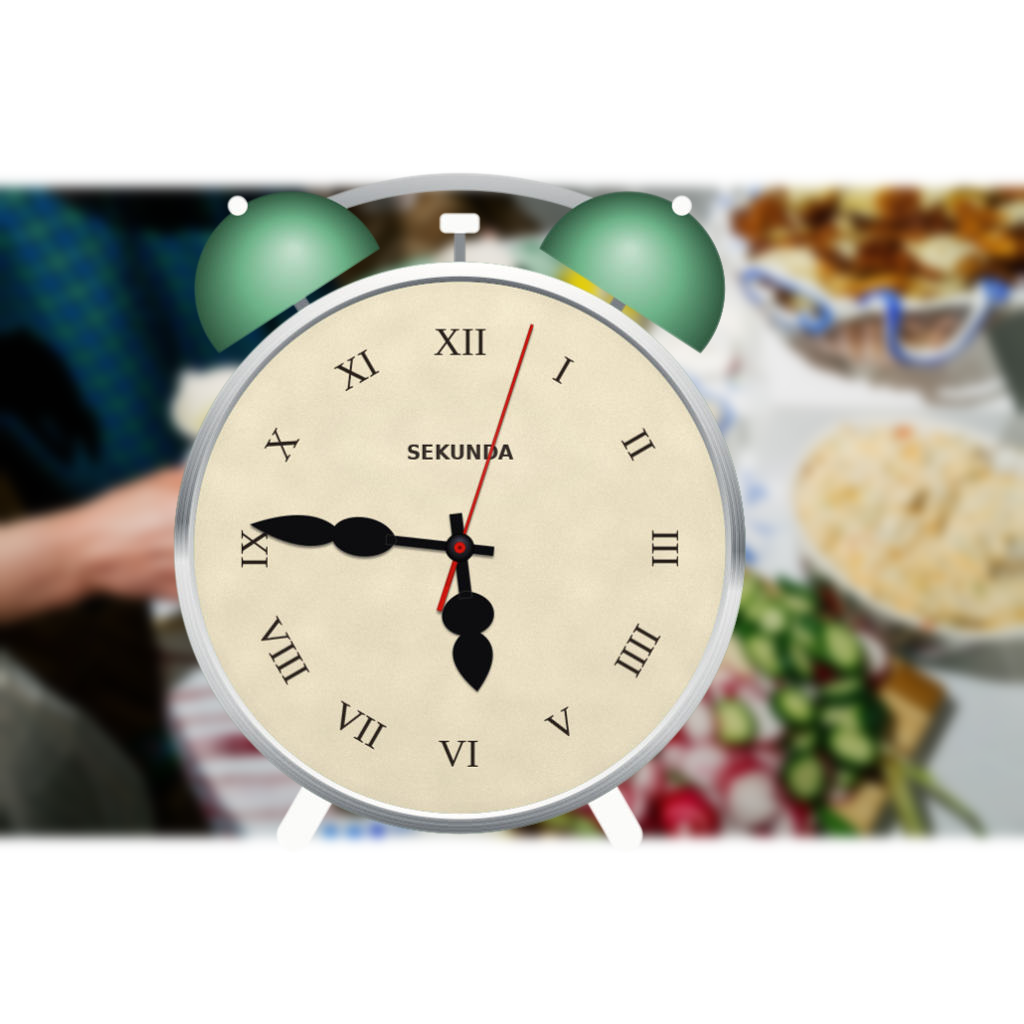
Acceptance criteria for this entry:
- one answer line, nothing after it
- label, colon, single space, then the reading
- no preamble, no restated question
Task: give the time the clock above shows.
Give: 5:46:03
